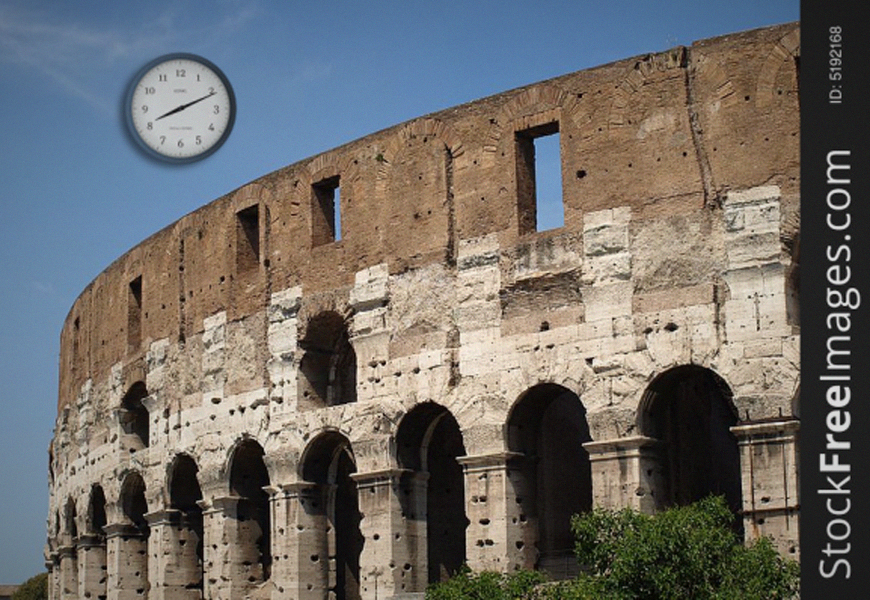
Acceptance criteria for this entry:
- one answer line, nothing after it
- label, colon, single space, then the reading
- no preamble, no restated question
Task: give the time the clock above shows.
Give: 8:11
